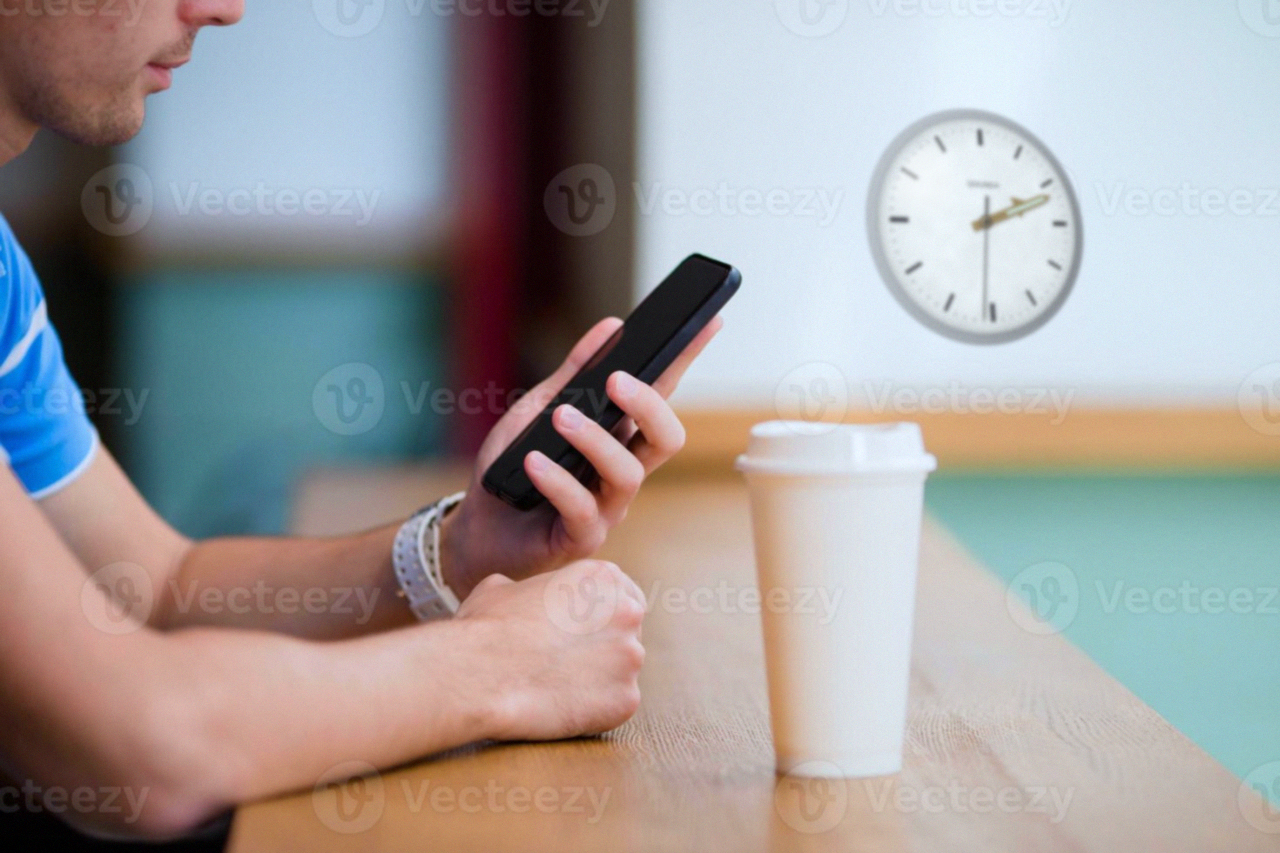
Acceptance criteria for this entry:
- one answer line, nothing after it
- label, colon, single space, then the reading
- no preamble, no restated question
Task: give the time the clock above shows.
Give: 2:11:31
